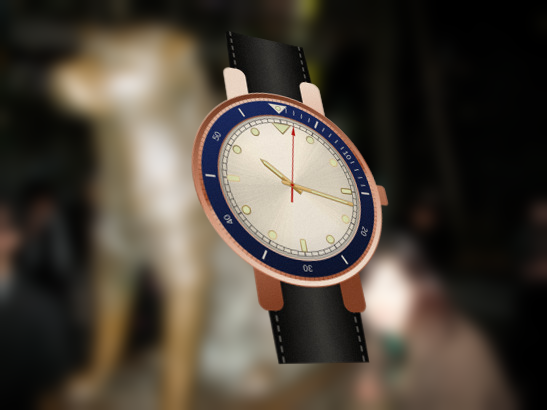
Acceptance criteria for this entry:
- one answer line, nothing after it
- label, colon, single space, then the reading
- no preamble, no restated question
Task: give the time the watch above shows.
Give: 10:17:02
